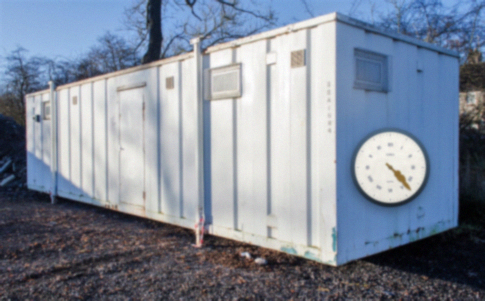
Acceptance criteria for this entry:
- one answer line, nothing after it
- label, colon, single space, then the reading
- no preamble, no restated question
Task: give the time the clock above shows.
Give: 4:23
